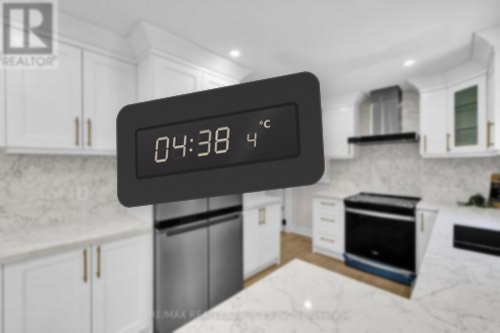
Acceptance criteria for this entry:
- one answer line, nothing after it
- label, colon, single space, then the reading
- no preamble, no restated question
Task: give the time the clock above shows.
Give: 4:38
